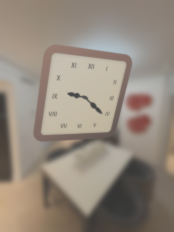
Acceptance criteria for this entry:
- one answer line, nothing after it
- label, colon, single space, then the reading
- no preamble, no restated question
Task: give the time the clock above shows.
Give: 9:21
